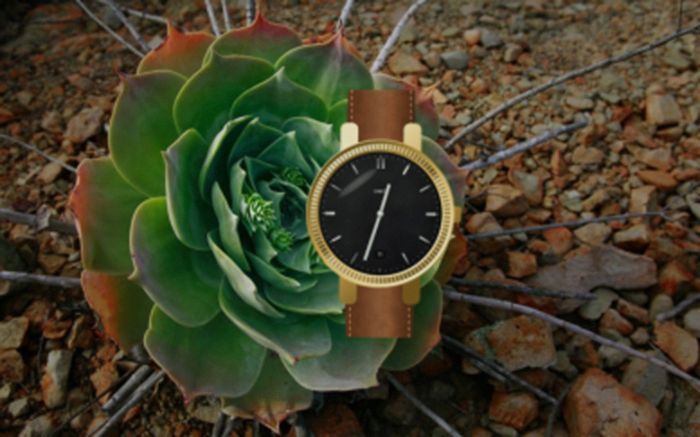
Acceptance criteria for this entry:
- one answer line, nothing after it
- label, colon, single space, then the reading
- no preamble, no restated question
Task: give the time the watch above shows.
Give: 12:33
